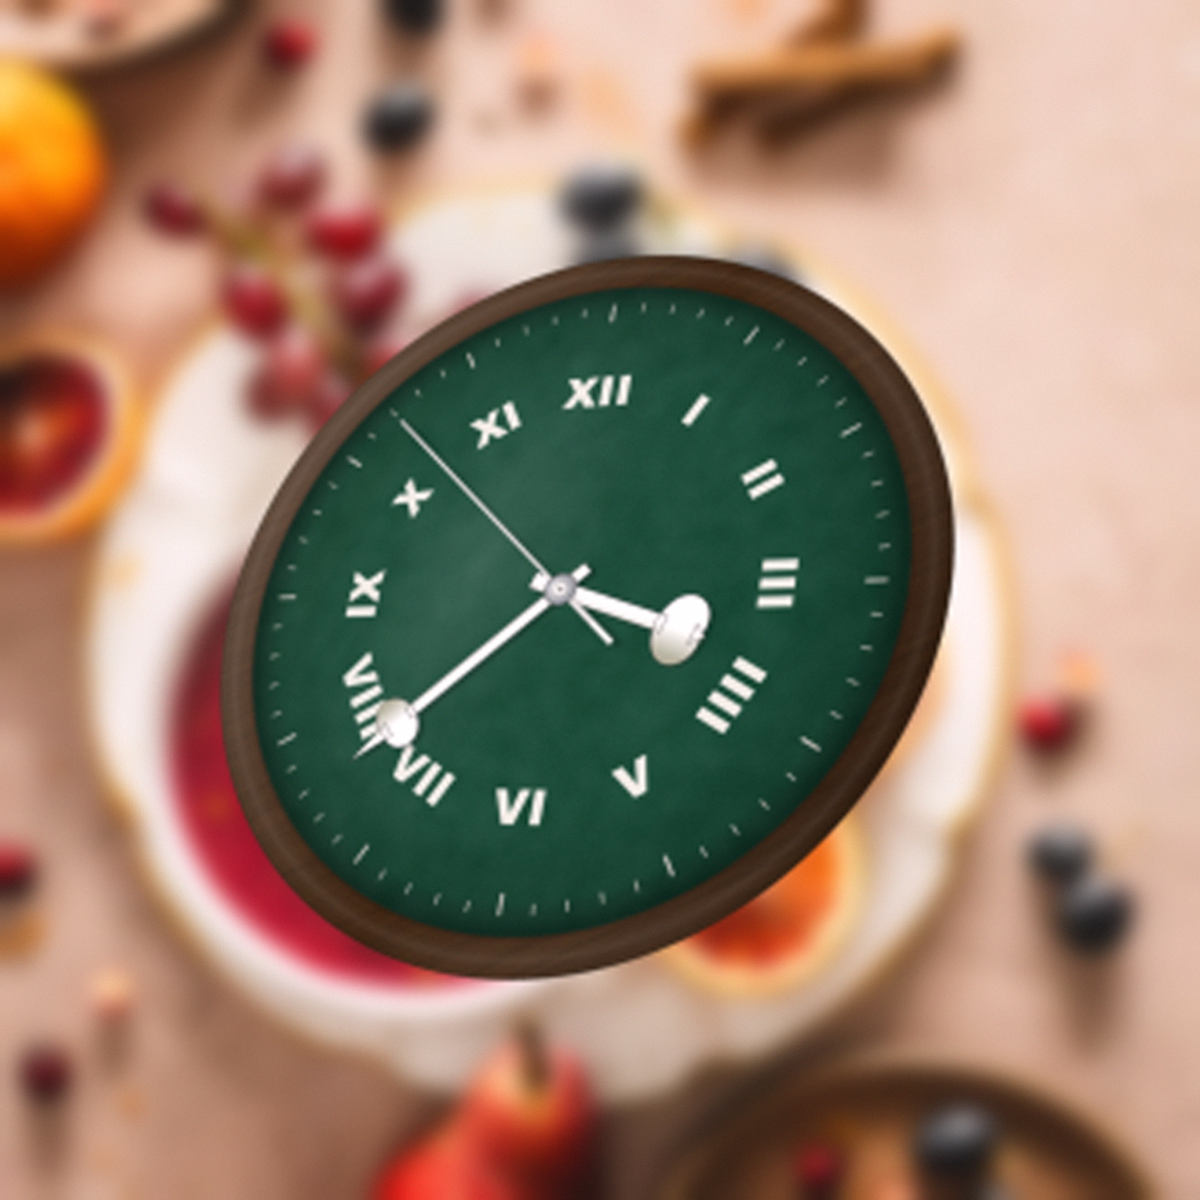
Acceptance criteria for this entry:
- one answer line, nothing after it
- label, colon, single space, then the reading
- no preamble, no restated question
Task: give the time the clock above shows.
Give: 3:37:52
